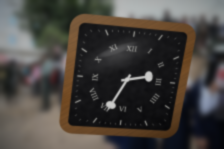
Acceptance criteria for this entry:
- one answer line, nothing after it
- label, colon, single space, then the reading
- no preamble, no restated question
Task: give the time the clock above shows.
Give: 2:34
